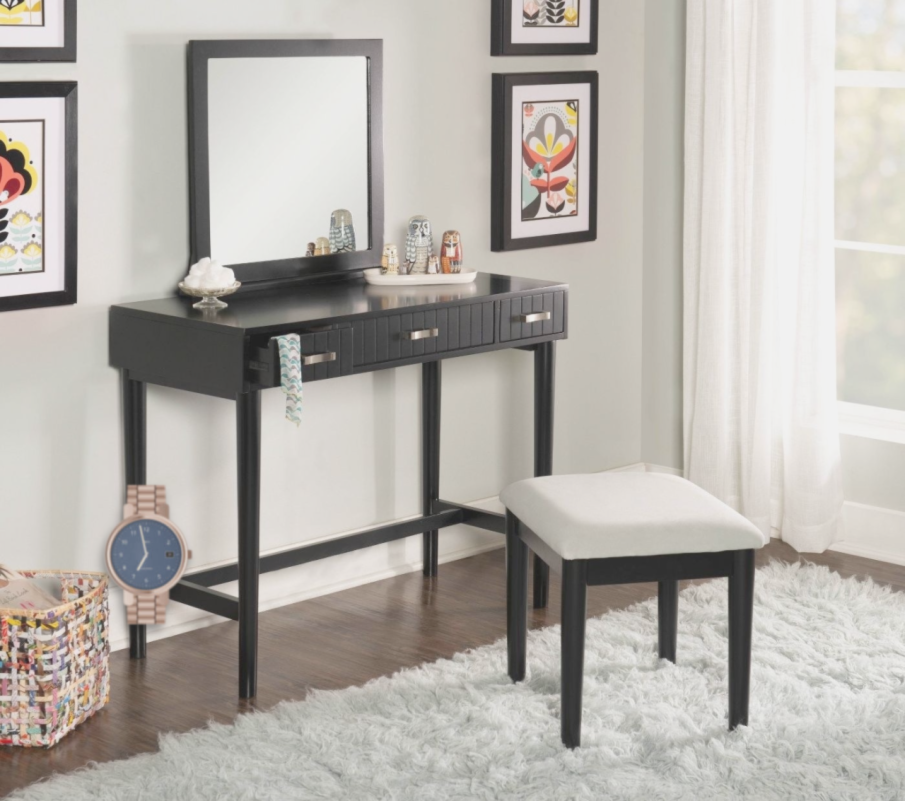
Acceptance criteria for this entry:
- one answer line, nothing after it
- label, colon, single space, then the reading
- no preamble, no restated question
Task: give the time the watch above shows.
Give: 6:58
